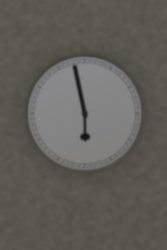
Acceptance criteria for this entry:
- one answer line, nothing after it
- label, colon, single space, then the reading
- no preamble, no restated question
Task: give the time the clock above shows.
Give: 5:58
